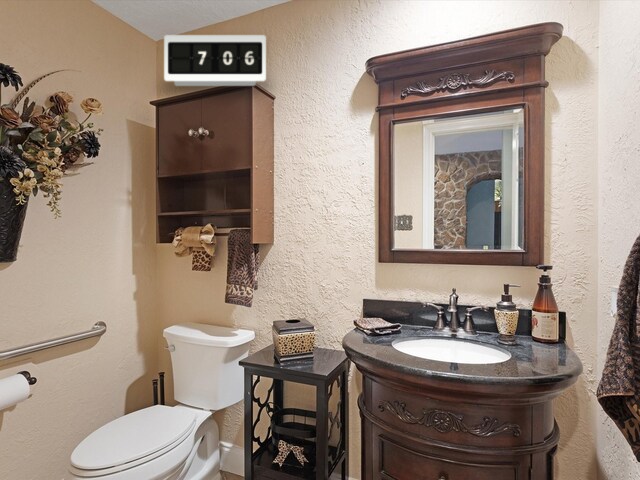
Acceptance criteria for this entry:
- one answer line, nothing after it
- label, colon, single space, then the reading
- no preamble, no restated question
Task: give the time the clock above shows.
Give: 7:06
